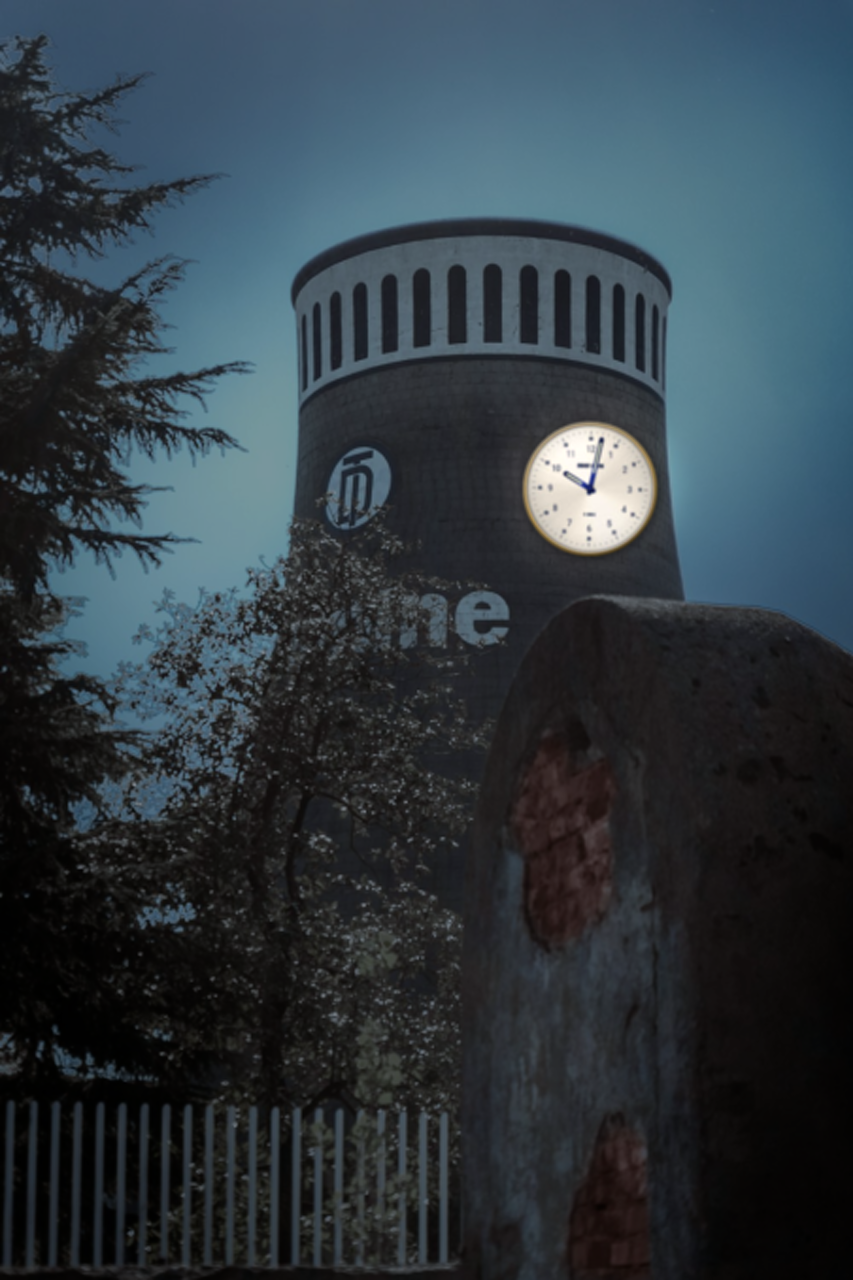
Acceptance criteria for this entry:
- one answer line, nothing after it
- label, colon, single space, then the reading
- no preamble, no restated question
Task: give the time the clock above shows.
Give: 10:02
